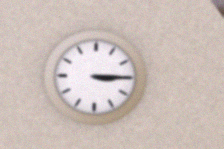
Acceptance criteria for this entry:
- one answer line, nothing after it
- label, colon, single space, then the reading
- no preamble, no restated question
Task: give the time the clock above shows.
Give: 3:15
